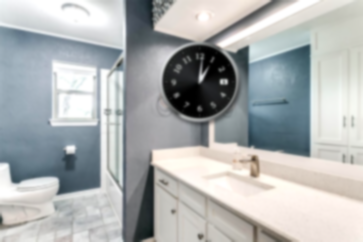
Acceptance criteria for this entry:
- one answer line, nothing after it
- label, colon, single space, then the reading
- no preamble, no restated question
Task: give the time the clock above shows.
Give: 1:01
